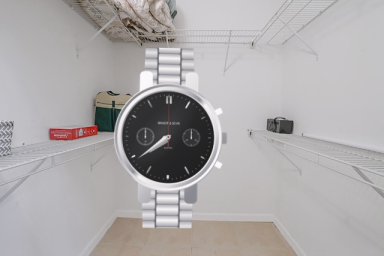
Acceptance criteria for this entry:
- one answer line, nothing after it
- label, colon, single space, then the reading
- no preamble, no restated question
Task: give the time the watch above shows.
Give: 7:39
